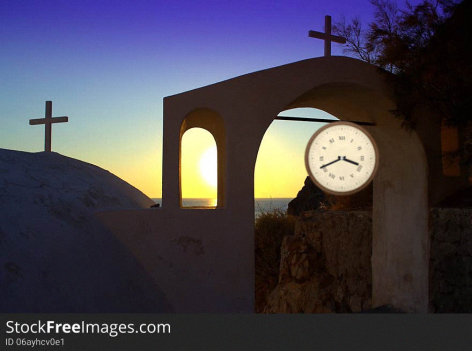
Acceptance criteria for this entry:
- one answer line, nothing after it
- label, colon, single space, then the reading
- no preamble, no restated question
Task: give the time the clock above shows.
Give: 3:41
